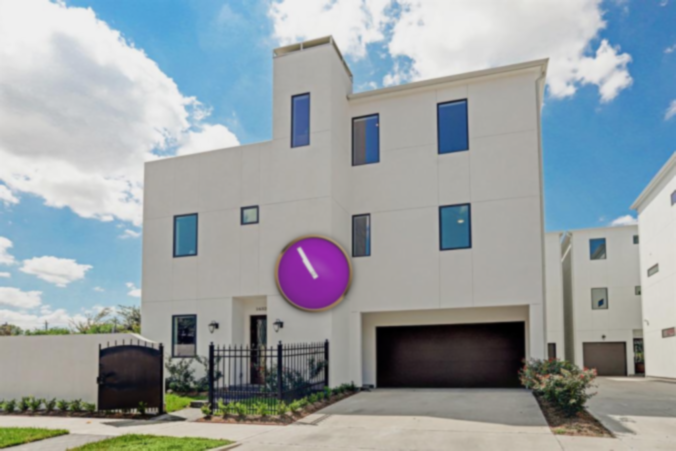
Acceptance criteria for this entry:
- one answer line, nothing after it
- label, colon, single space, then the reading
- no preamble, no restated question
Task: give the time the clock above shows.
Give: 10:55
